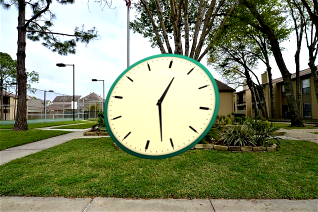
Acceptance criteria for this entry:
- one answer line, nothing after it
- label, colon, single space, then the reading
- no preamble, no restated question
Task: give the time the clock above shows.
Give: 12:27
